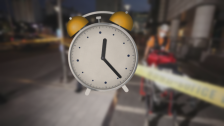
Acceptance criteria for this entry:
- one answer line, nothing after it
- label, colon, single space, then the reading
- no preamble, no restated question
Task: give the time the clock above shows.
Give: 12:24
